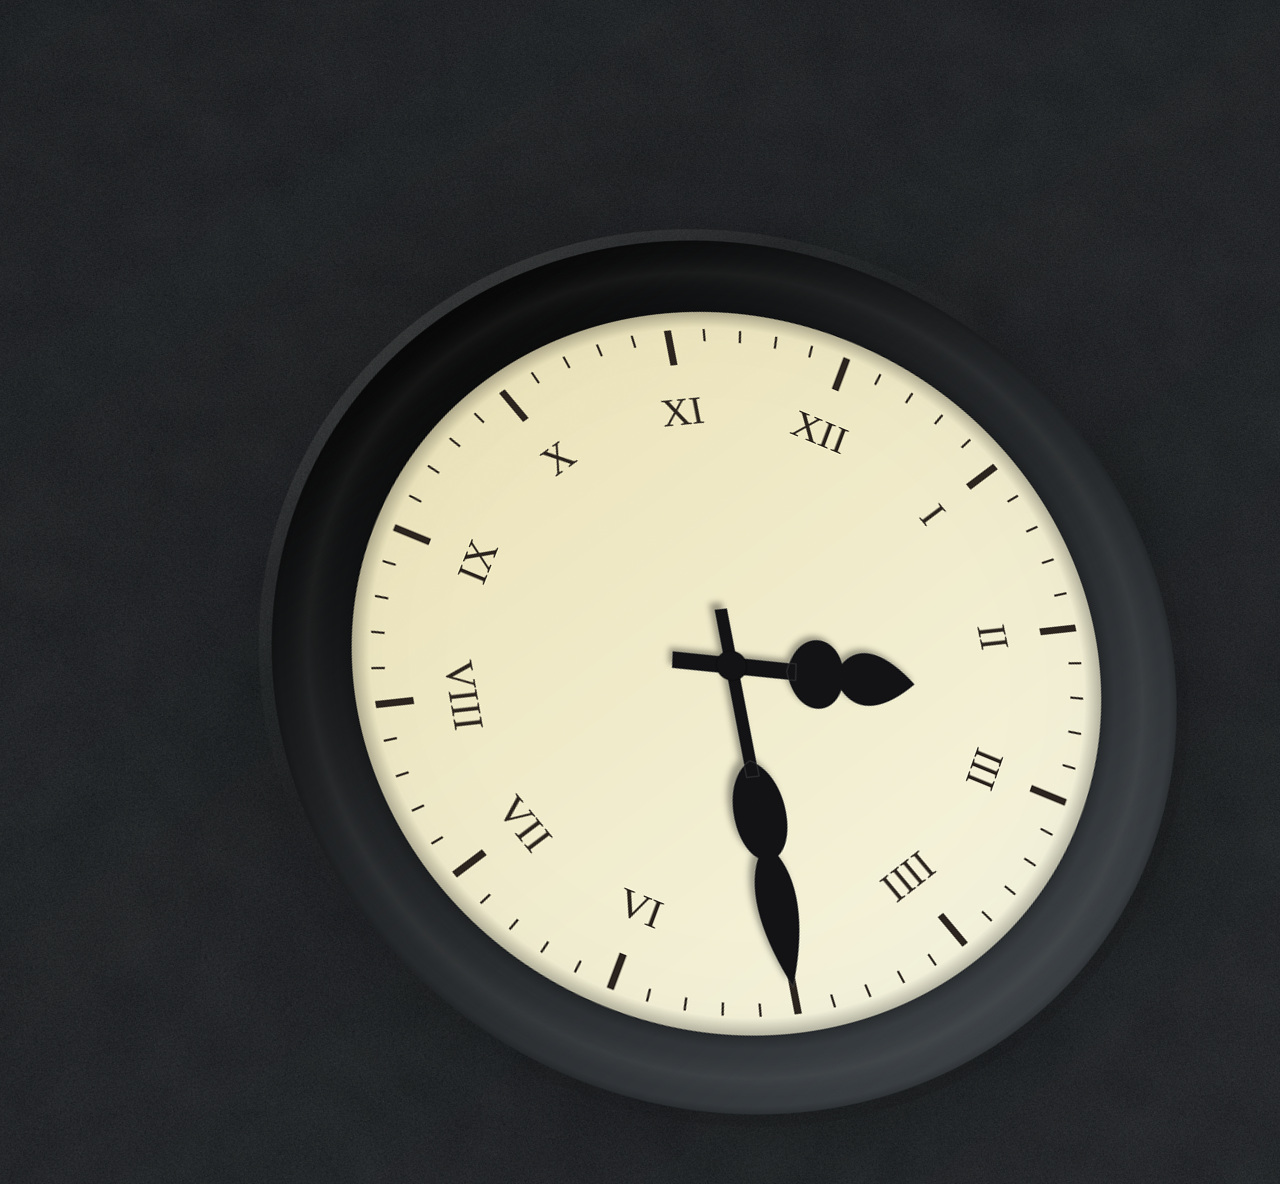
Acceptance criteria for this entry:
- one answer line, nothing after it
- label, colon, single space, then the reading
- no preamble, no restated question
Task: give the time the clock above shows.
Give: 2:25
